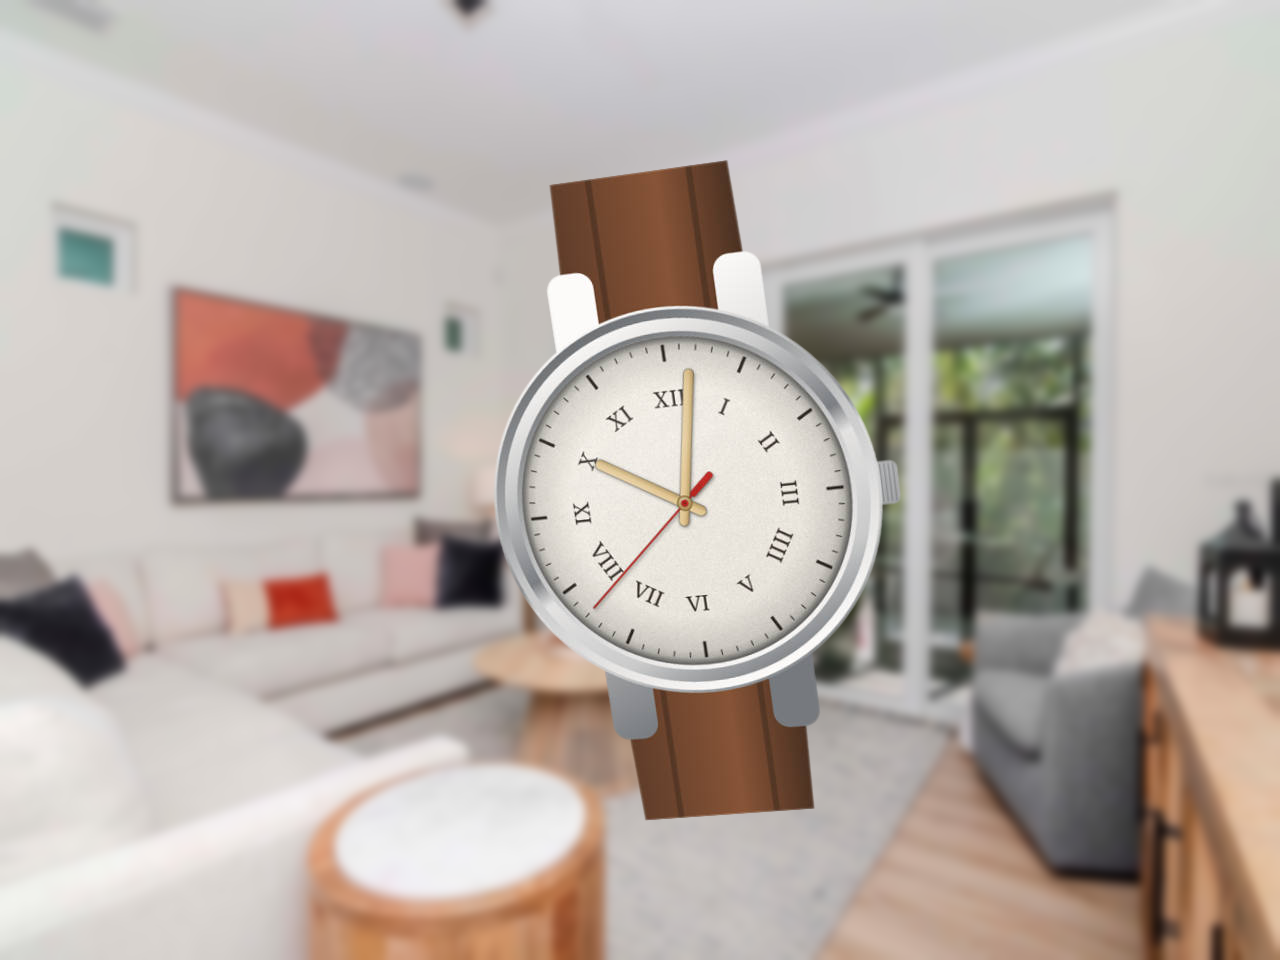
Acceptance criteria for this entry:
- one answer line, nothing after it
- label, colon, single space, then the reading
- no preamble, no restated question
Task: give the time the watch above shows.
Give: 10:01:38
